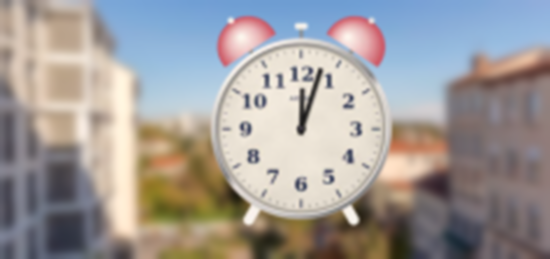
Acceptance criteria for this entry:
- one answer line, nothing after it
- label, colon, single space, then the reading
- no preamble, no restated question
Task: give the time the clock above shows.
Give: 12:03
